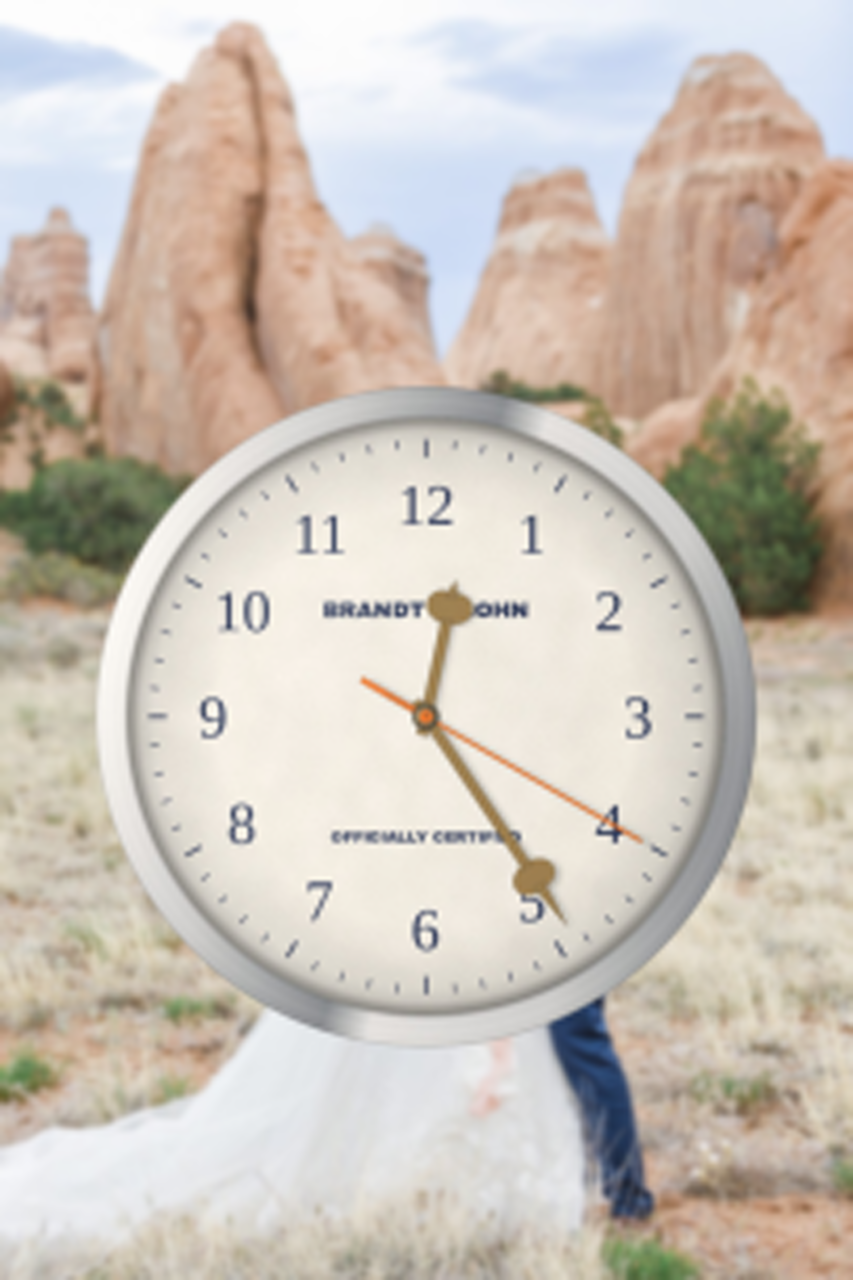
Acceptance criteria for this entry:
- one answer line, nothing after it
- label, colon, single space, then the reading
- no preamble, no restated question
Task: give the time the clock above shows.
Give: 12:24:20
